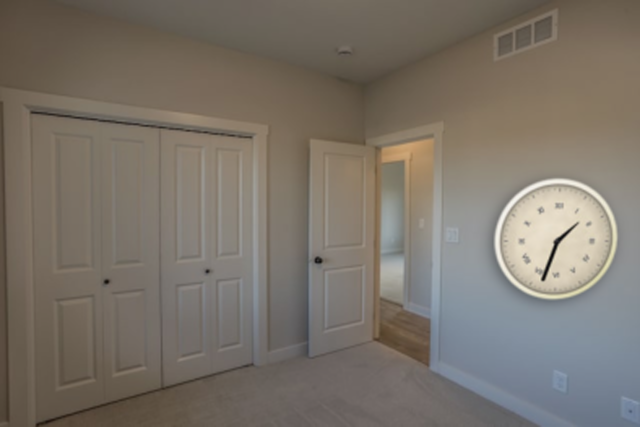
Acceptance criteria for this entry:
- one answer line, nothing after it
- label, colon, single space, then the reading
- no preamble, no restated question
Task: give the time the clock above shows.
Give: 1:33
